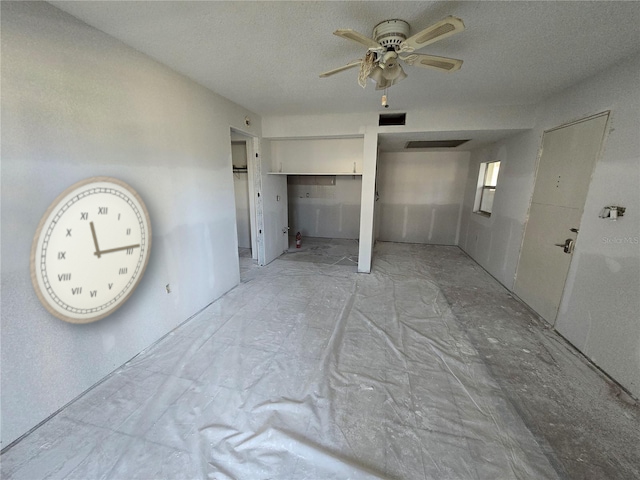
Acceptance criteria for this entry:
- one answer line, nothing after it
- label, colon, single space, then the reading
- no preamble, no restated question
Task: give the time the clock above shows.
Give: 11:14
